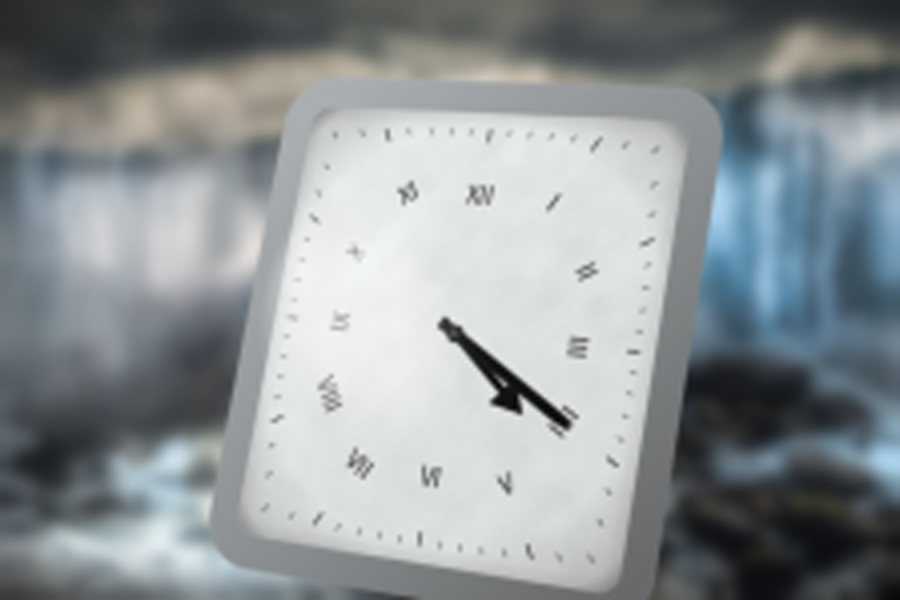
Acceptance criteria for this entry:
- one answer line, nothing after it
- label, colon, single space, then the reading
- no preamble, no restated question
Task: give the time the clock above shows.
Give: 4:20
